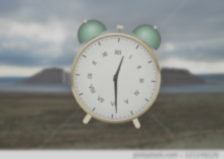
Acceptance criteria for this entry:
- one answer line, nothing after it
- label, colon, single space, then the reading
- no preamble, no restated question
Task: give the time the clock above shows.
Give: 12:29
